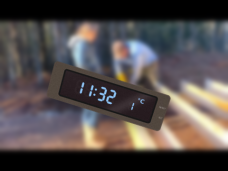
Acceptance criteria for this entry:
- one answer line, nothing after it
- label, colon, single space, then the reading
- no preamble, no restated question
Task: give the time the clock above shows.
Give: 11:32
